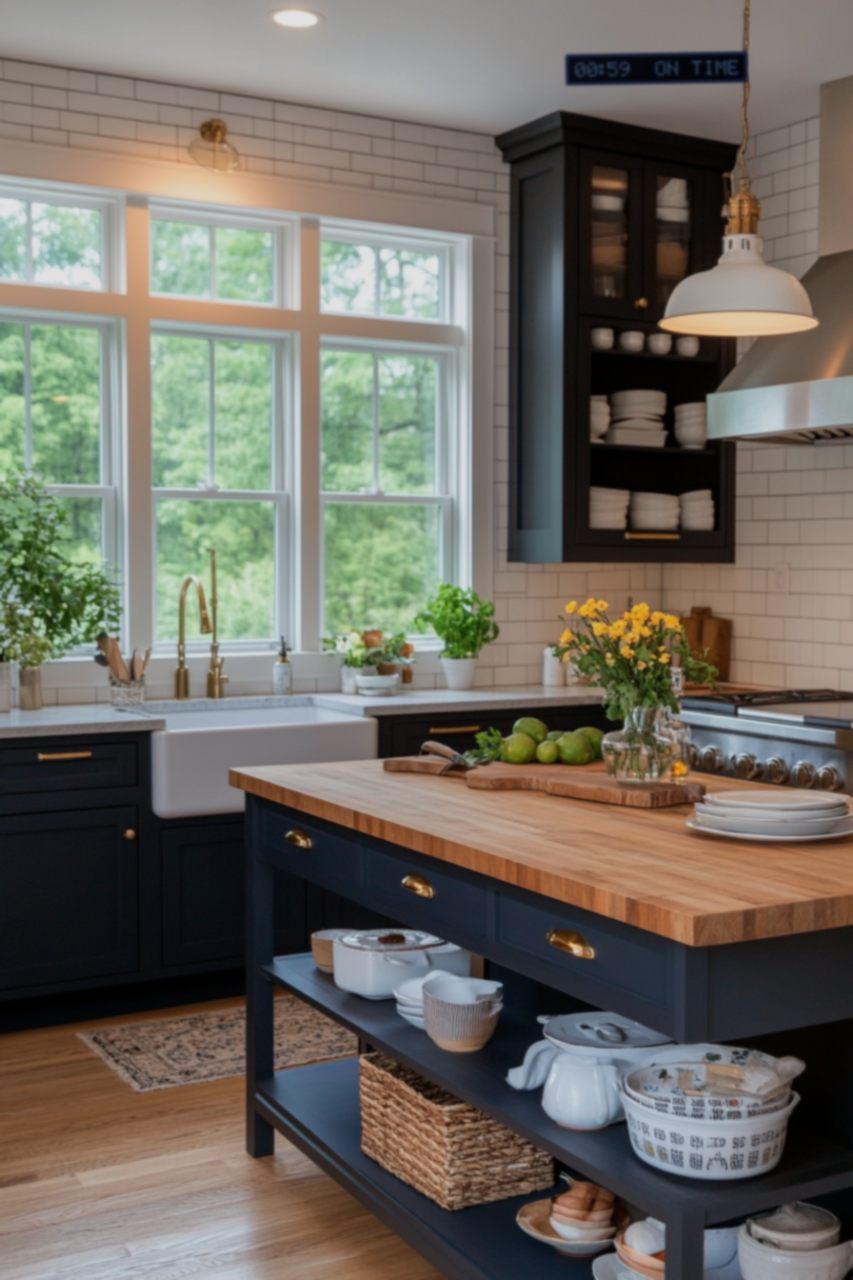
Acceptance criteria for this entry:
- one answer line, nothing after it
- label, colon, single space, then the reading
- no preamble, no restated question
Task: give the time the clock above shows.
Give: 0:59
